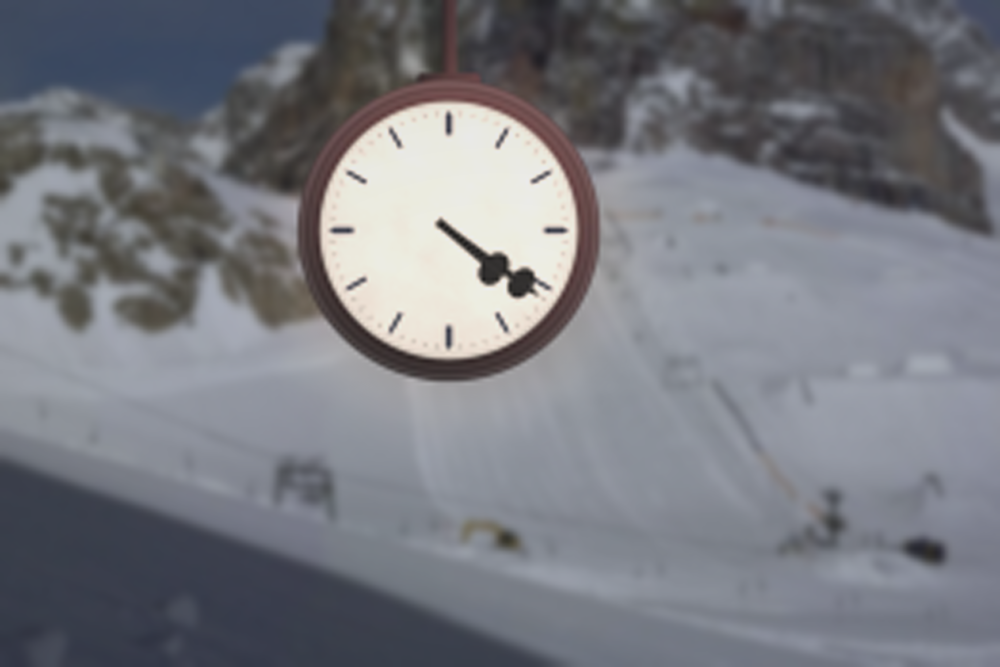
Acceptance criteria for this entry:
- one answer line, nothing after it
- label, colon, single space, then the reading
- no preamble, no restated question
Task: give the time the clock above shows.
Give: 4:21
